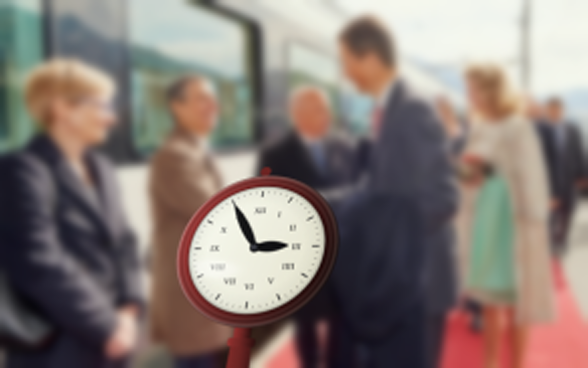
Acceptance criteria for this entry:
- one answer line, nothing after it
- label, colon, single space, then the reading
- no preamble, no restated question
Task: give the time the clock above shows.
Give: 2:55
